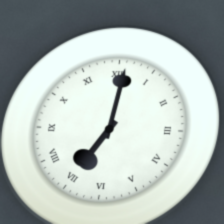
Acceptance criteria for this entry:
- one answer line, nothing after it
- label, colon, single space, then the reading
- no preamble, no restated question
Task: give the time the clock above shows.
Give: 7:01
